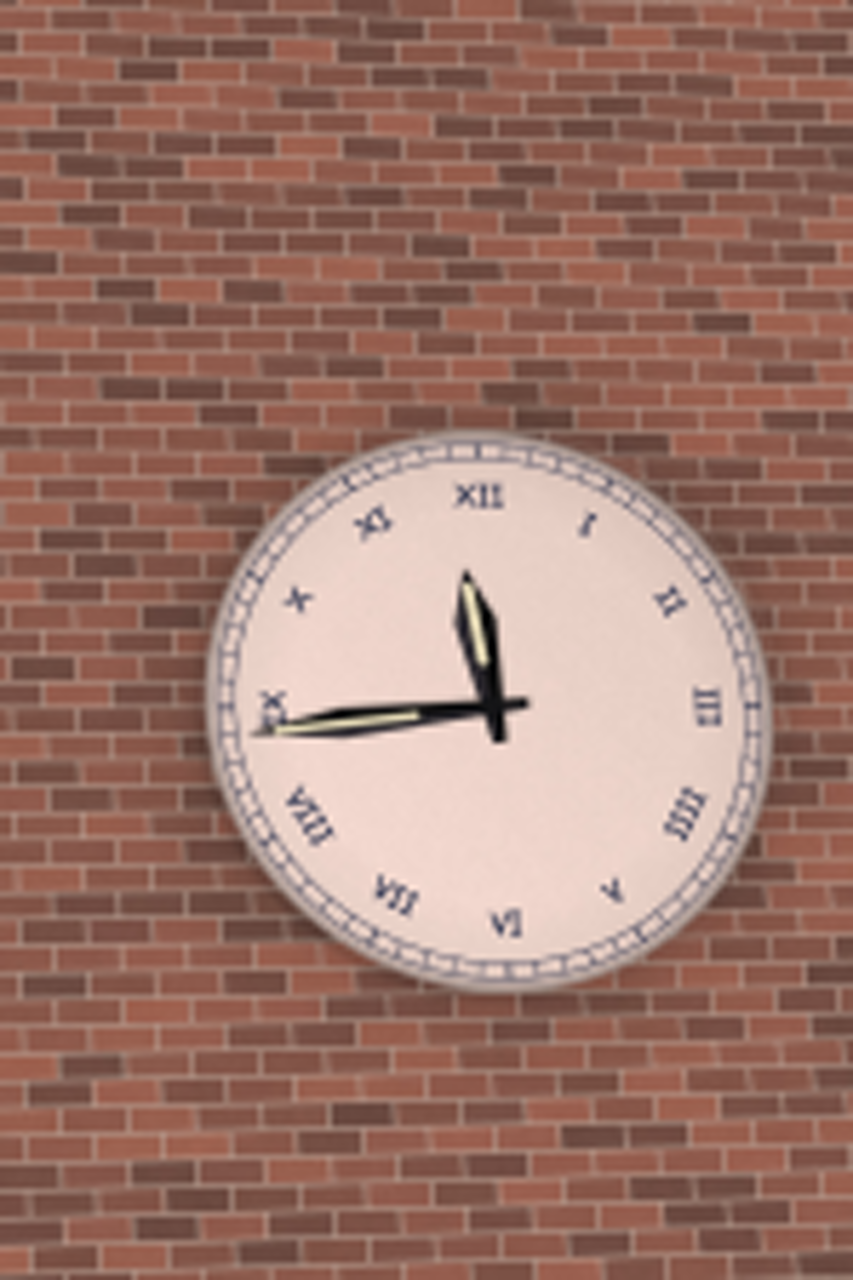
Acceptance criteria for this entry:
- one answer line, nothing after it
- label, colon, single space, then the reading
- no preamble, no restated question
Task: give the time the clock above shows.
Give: 11:44
